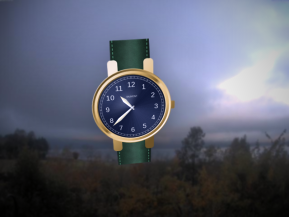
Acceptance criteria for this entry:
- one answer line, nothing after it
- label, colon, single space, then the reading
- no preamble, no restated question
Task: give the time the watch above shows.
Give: 10:38
